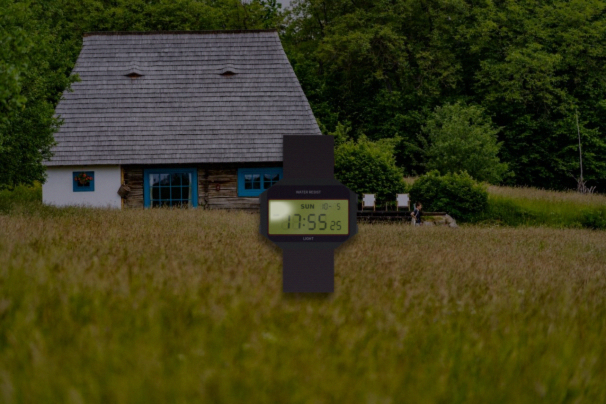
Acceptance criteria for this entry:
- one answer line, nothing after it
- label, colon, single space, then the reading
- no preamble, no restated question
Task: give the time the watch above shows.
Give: 17:55:25
